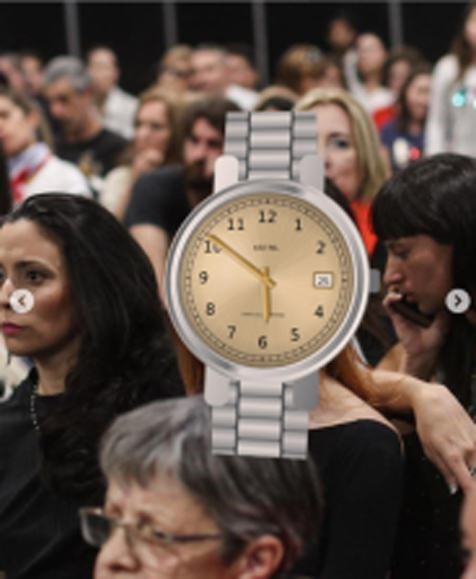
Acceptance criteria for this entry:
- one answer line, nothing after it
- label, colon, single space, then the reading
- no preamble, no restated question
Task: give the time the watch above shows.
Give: 5:51
